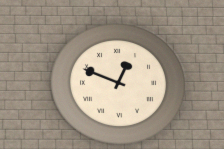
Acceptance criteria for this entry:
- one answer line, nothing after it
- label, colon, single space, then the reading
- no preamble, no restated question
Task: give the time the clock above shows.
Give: 12:49
